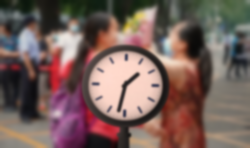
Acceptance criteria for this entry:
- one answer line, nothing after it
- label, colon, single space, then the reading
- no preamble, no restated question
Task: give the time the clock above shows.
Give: 1:32
